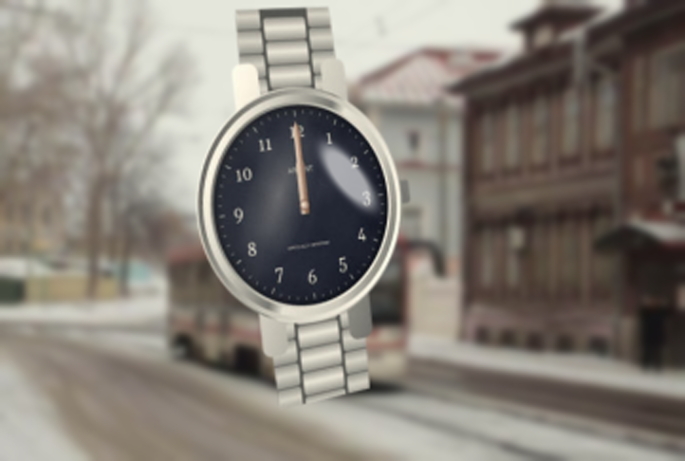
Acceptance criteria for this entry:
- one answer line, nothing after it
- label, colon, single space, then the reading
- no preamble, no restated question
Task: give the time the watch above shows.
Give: 12:00
